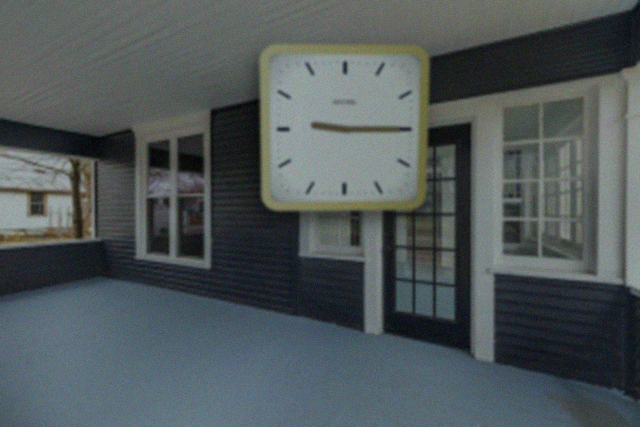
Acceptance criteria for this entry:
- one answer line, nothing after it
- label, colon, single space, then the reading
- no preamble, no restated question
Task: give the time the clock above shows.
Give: 9:15
